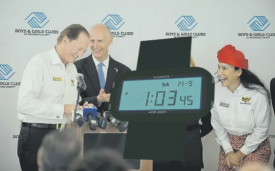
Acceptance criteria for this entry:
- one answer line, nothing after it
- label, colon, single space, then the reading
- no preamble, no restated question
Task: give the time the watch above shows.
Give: 1:03:45
